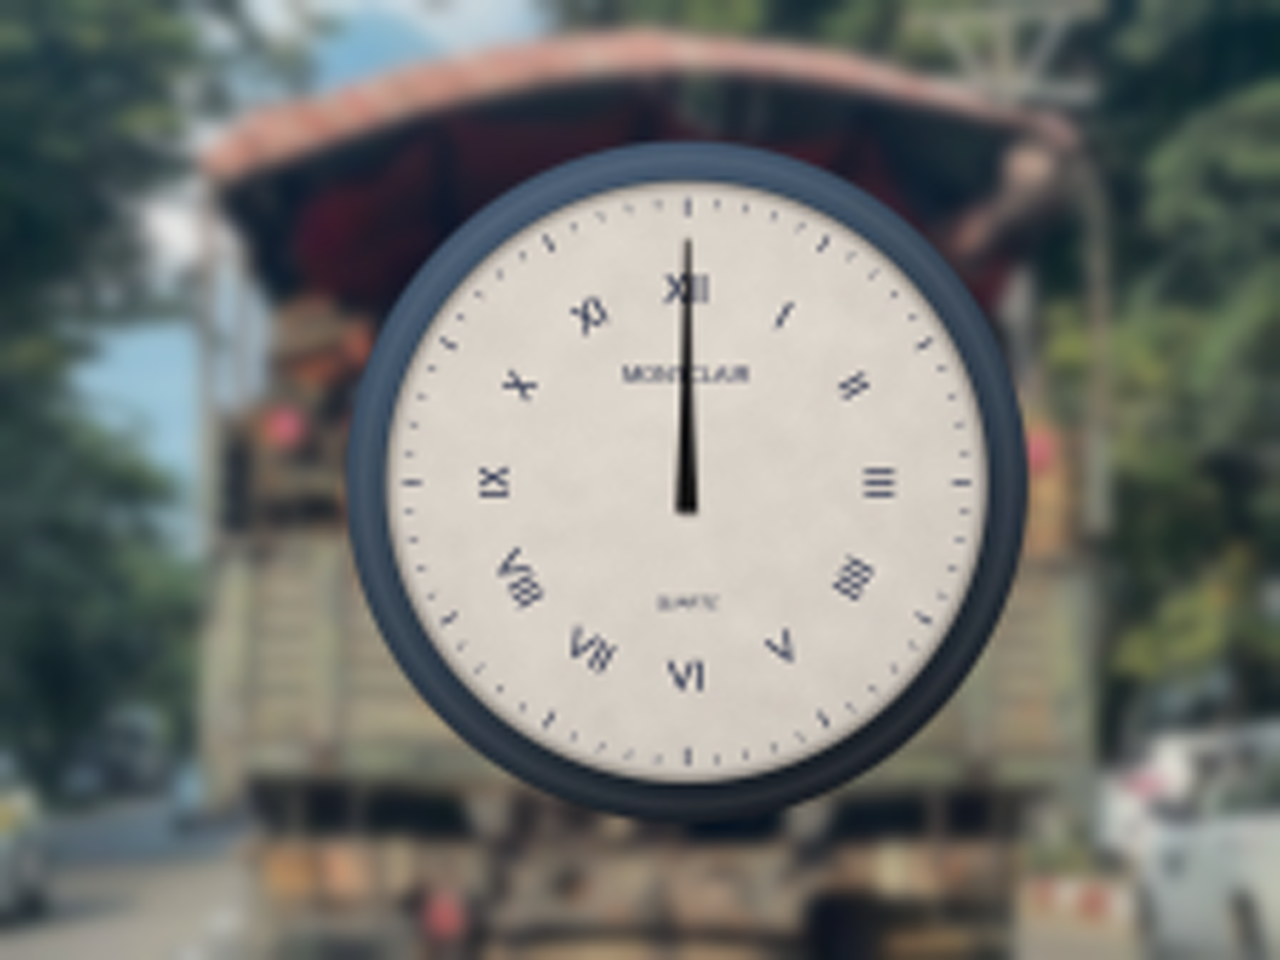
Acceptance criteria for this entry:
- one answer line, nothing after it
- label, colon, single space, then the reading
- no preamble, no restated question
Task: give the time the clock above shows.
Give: 12:00
